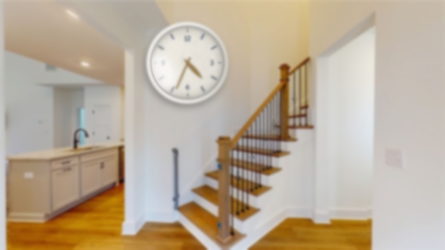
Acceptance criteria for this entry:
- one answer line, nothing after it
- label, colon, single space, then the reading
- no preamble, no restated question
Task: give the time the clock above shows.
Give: 4:34
